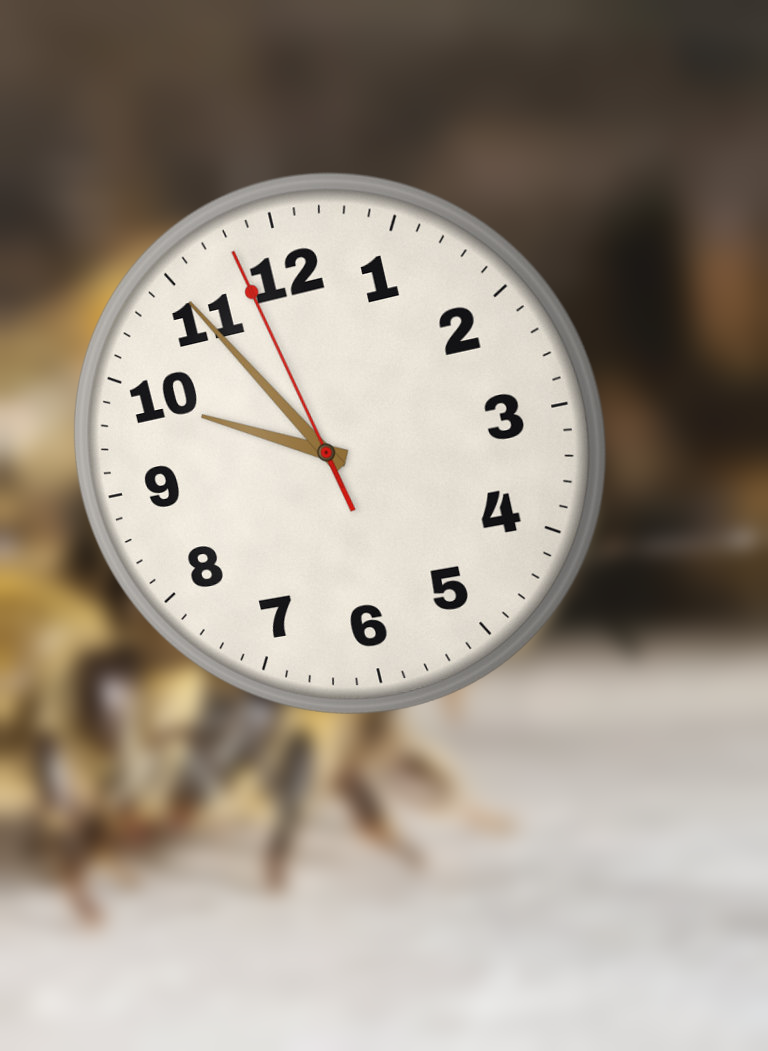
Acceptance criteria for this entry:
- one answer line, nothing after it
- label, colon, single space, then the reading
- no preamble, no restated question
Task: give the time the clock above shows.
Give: 9:54:58
